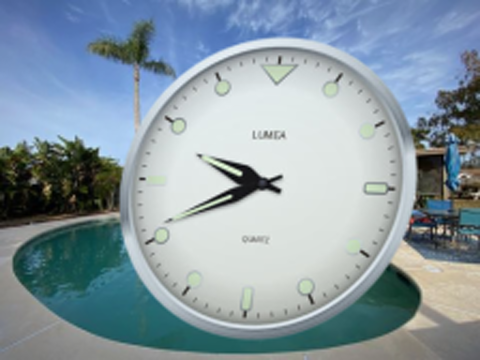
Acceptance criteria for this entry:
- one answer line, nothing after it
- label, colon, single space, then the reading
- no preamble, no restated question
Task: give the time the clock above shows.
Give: 9:41
